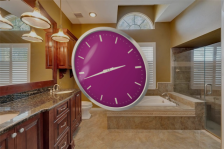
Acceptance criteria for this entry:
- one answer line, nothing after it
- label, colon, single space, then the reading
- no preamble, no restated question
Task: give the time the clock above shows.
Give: 2:43
